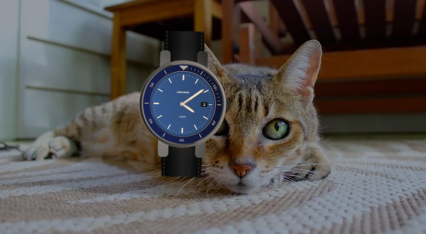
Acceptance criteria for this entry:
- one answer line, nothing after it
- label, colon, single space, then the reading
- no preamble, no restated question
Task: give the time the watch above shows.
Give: 4:09
